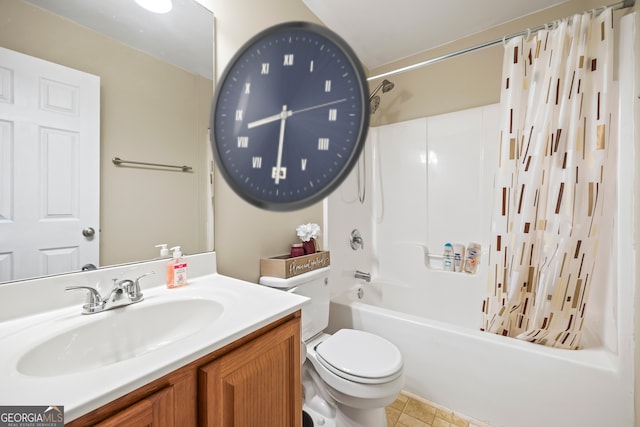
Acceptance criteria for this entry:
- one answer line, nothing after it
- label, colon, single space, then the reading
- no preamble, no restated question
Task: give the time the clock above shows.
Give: 8:30:13
